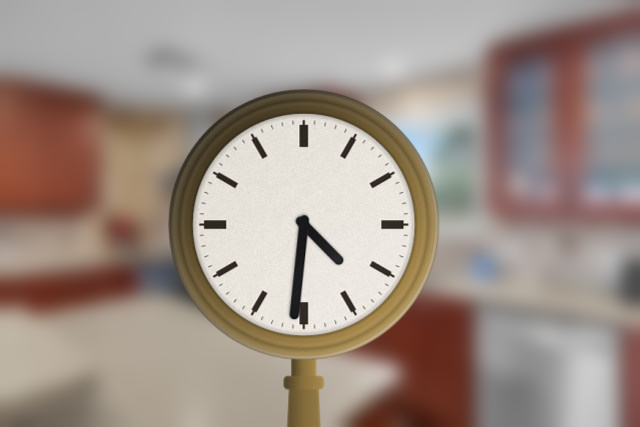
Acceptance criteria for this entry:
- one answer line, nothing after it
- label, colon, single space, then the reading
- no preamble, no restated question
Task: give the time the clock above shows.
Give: 4:31
